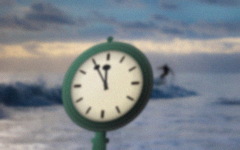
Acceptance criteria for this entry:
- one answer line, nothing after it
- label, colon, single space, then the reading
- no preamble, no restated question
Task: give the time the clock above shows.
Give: 11:55
